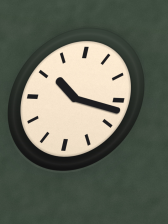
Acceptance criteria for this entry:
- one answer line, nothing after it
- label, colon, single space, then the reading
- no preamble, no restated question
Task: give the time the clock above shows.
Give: 10:17
